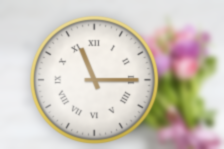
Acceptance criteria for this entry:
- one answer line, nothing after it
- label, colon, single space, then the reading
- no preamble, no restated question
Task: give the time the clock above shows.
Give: 11:15
